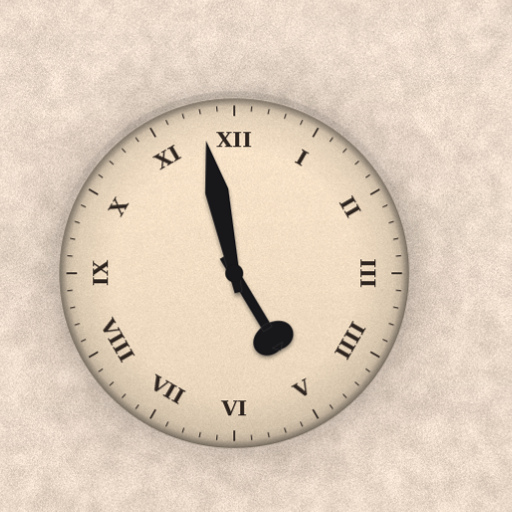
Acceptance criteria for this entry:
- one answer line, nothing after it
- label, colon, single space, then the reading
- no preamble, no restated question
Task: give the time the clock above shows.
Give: 4:58
